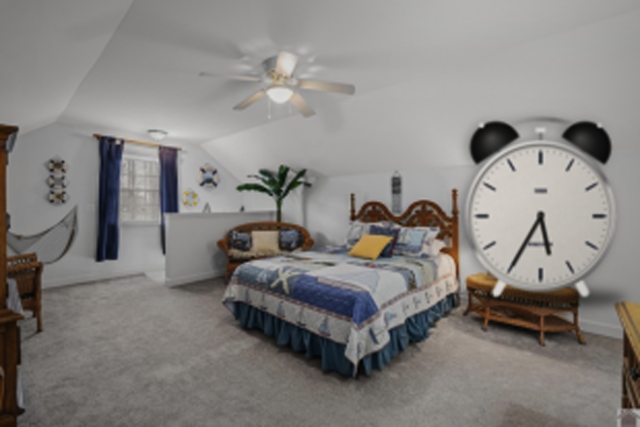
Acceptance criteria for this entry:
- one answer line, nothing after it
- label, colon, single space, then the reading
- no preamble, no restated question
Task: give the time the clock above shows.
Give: 5:35
